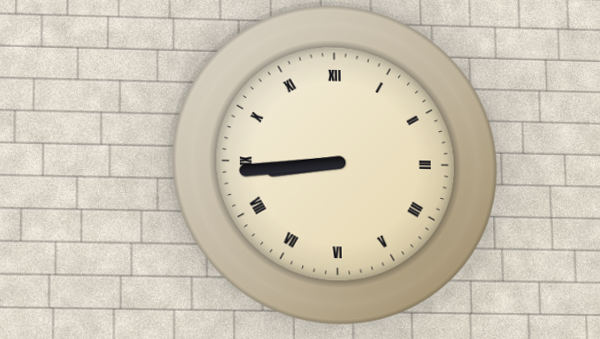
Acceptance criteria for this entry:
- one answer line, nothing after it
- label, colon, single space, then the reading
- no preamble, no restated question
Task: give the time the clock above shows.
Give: 8:44
